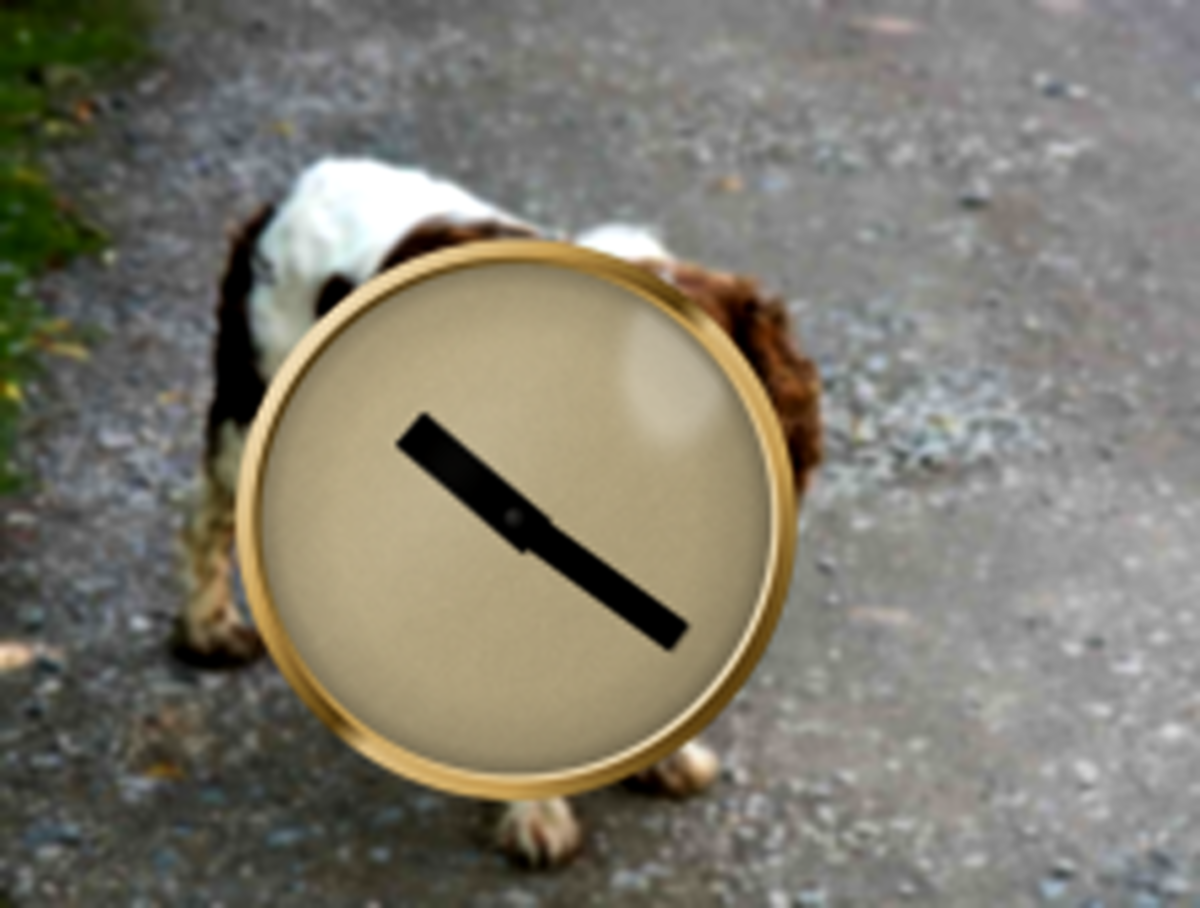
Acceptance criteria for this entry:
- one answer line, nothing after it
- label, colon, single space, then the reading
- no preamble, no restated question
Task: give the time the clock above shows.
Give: 10:21
